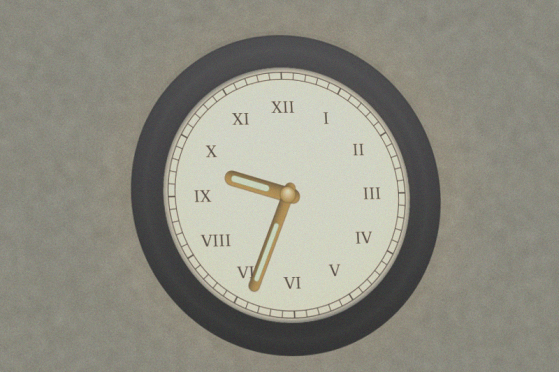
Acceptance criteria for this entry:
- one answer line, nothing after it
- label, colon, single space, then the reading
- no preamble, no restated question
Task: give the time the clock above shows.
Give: 9:34
